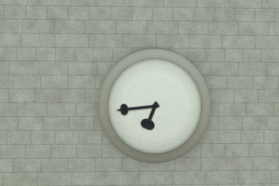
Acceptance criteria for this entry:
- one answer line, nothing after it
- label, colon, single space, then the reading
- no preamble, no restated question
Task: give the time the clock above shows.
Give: 6:44
